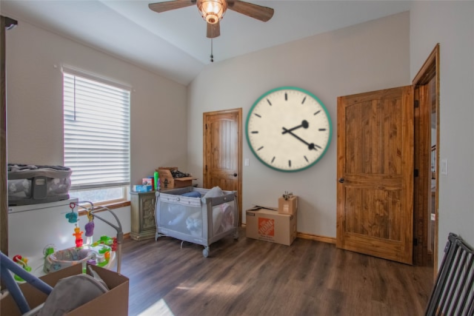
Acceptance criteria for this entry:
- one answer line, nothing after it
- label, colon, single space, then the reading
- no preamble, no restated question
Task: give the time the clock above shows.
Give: 2:21
